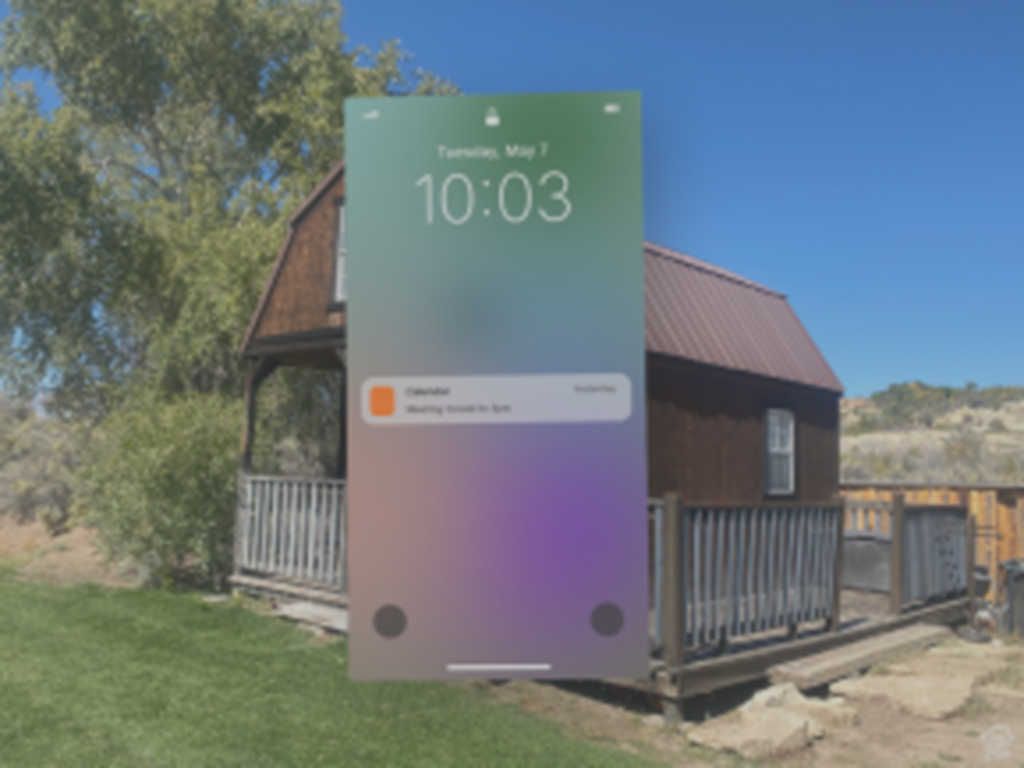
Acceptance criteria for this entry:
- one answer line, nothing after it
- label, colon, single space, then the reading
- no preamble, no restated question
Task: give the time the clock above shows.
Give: 10:03
